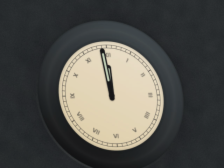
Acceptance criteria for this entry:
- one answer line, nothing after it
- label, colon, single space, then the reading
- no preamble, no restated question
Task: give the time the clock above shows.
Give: 11:59
